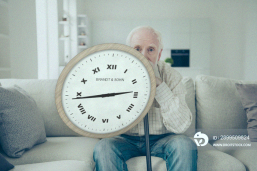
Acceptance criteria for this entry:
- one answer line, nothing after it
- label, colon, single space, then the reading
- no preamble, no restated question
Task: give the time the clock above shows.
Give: 2:44
